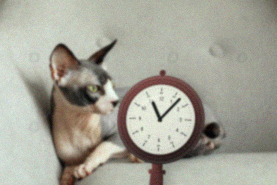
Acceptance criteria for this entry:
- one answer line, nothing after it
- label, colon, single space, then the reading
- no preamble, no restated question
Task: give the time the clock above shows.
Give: 11:07
